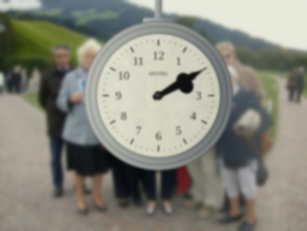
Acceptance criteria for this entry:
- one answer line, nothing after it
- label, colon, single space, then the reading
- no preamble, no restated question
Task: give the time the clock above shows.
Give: 2:10
